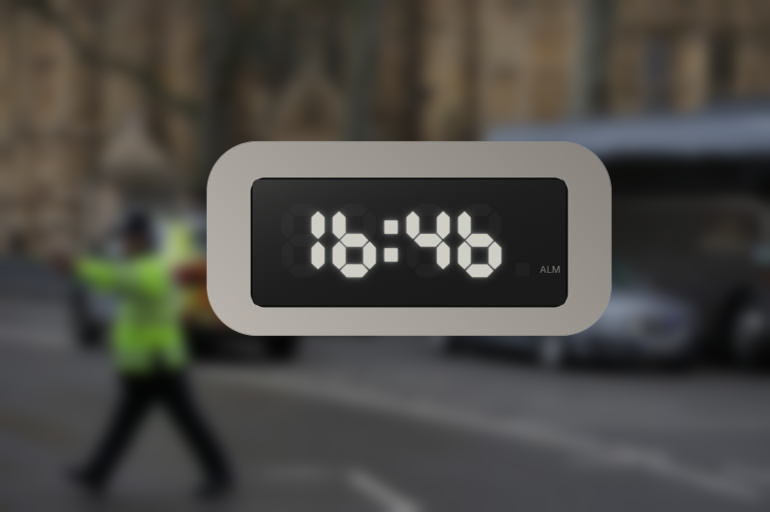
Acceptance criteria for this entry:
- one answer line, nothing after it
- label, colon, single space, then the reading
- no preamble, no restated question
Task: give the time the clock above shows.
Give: 16:46
